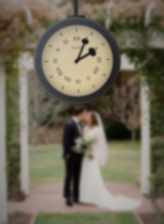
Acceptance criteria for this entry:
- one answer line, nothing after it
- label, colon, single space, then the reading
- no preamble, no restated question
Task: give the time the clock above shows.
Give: 2:04
